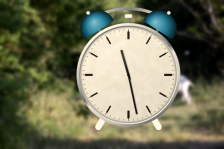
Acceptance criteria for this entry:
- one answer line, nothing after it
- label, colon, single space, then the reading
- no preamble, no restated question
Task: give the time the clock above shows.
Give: 11:28
